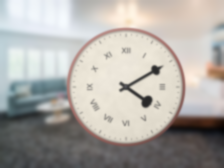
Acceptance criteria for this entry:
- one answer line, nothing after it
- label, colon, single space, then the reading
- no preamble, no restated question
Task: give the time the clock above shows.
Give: 4:10
